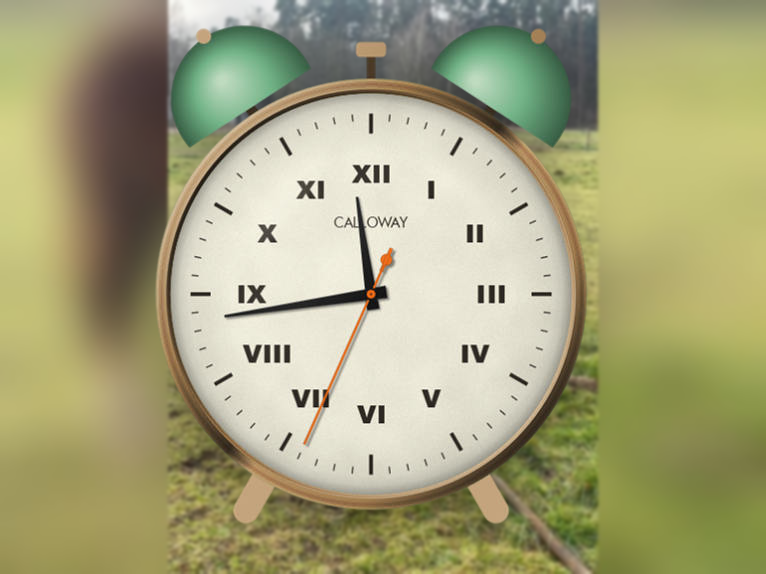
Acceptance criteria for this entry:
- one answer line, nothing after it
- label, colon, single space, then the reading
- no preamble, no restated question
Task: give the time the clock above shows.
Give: 11:43:34
